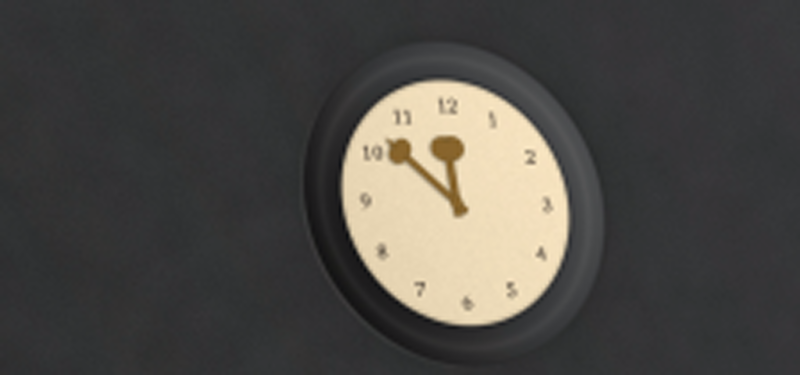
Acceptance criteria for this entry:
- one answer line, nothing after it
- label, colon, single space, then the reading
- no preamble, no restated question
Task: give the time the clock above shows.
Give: 11:52
